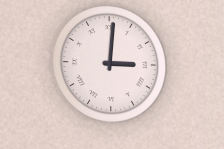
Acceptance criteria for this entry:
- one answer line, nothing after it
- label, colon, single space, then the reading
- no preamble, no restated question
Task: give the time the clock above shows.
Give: 3:01
